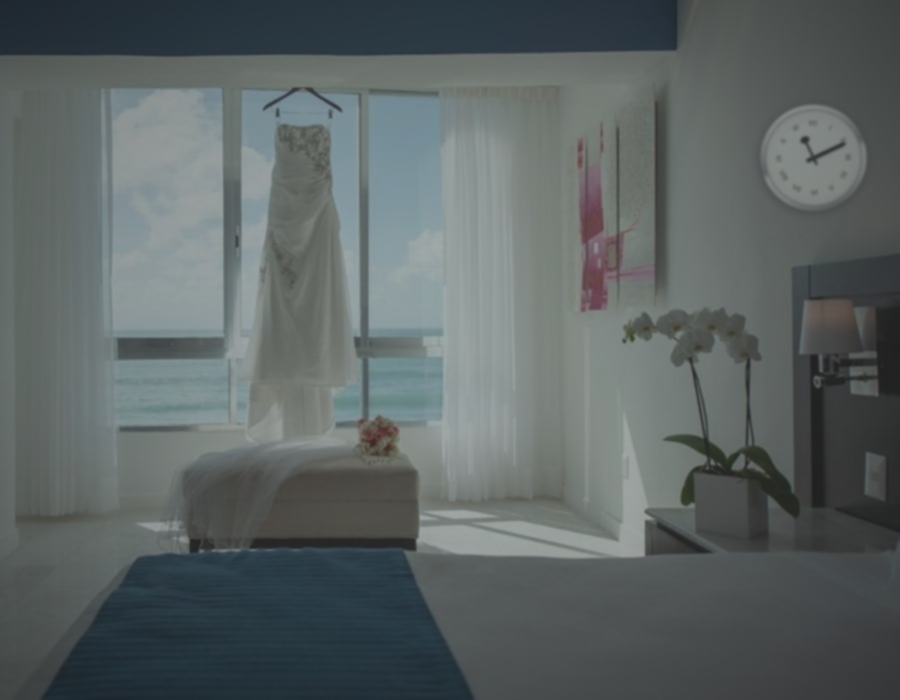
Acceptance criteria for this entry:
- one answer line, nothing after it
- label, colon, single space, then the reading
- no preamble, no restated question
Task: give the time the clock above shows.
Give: 11:11
